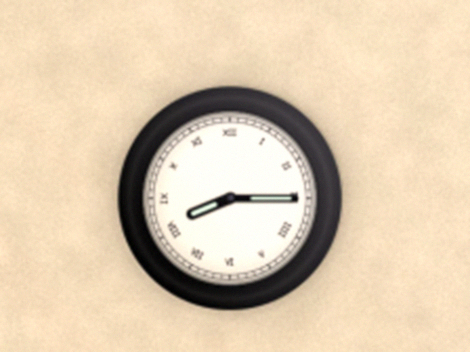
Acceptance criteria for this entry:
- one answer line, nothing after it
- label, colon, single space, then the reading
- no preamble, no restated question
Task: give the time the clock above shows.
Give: 8:15
